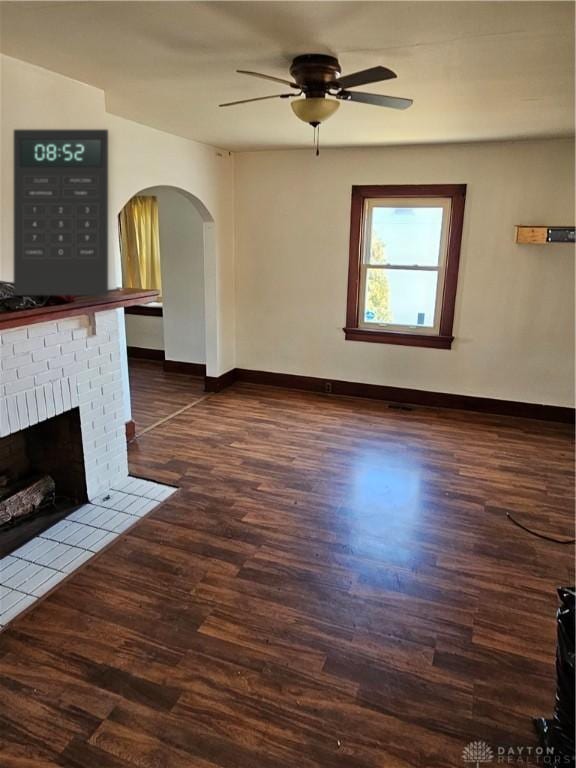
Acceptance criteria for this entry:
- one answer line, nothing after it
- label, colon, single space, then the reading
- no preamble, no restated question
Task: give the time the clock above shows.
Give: 8:52
